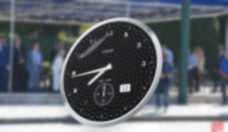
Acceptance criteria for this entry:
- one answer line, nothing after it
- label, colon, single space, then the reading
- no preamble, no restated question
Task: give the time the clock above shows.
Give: 7:44
